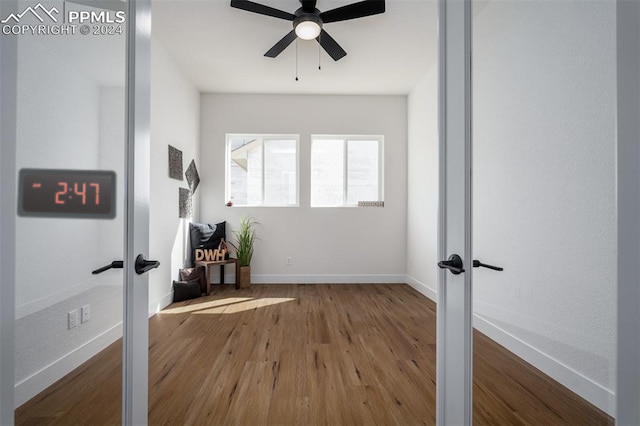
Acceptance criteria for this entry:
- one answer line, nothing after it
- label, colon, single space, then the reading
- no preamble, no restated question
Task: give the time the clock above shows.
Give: 2:47
